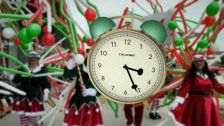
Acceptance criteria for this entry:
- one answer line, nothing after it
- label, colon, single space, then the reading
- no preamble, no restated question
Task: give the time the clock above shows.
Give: 3:26
